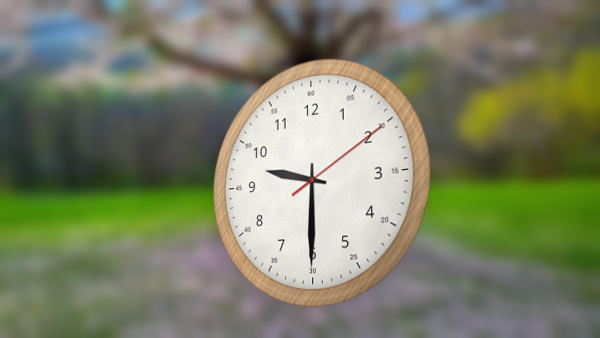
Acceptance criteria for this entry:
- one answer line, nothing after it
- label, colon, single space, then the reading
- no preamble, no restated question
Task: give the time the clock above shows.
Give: 9:30:10
